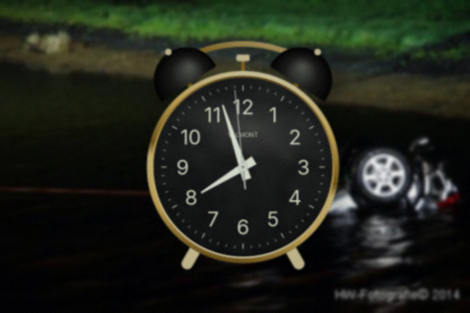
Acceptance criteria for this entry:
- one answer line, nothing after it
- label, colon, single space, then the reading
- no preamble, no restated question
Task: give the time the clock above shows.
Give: 7:56:59
